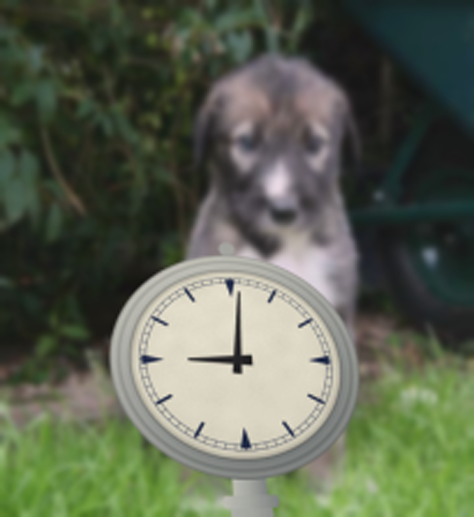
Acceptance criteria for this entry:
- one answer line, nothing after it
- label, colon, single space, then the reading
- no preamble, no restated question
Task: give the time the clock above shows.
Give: 9:01
